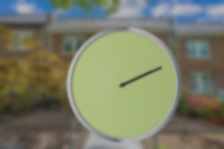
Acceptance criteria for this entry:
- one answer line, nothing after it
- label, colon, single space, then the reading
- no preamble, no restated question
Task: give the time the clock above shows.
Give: 2:11
